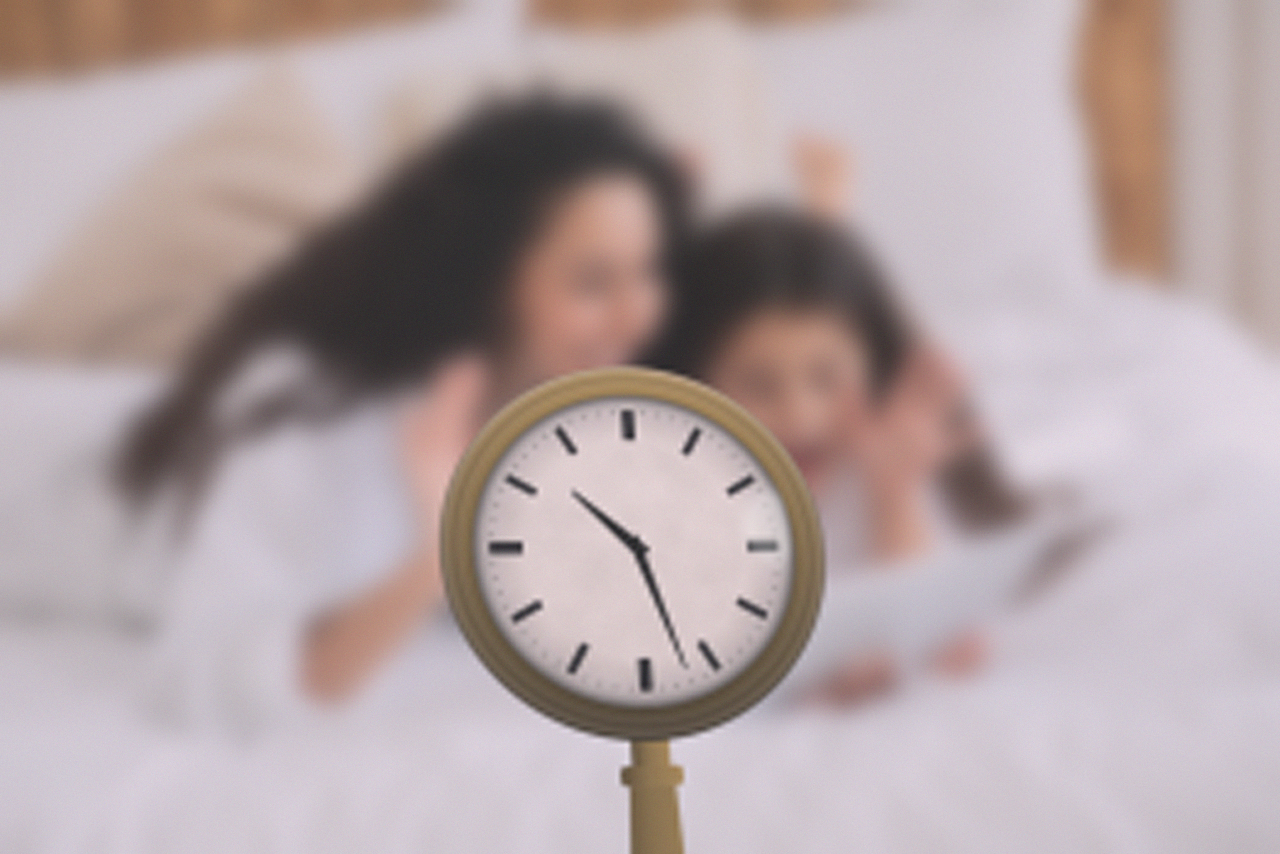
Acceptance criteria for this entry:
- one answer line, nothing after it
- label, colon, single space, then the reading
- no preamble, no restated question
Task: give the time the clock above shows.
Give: 10:27
